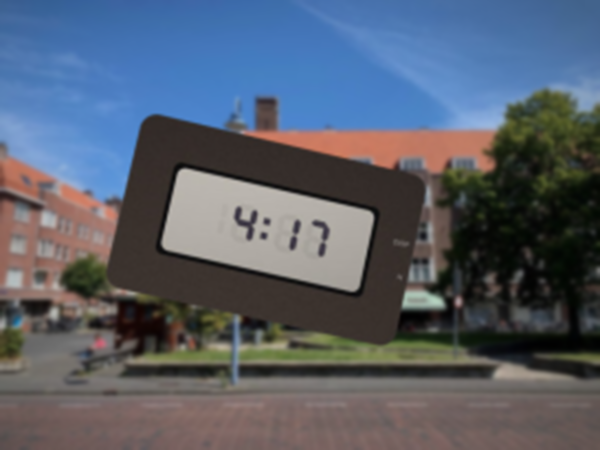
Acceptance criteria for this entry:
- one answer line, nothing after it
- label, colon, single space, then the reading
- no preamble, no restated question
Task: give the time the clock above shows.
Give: 4:17
